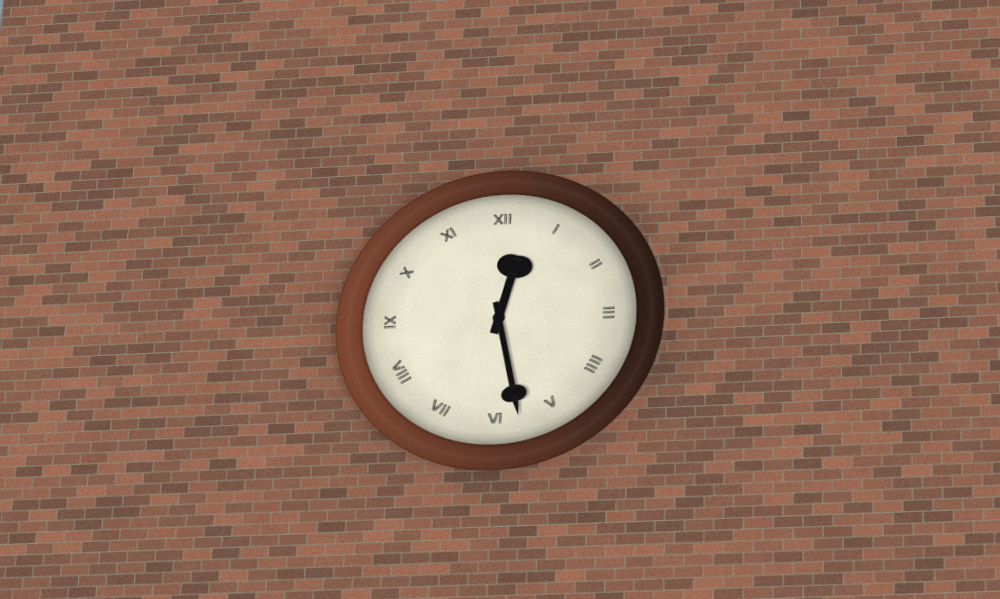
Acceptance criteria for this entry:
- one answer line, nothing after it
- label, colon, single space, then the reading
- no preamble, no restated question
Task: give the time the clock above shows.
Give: 12:28
